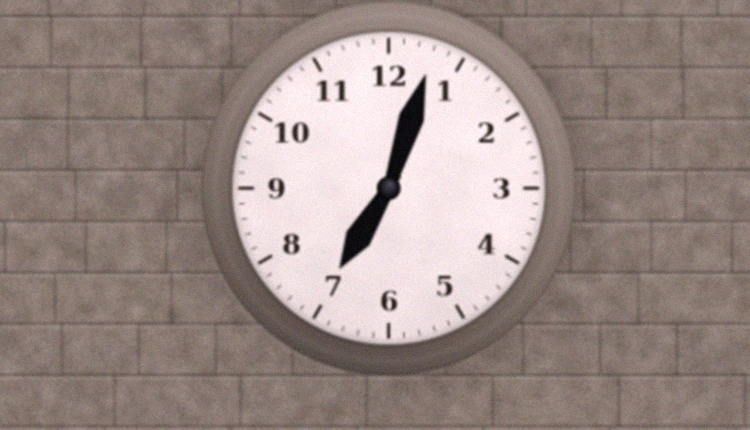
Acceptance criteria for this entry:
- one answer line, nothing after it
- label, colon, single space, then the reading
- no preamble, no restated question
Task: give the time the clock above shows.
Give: 7:03
